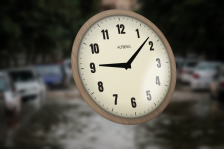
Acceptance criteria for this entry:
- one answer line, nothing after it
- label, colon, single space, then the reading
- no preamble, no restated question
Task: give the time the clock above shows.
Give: 9:08
